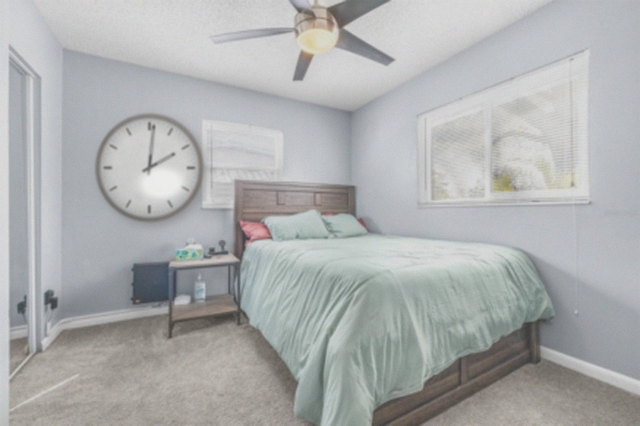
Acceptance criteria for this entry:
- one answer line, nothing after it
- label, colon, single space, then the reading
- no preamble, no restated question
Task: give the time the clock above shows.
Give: 2:01
